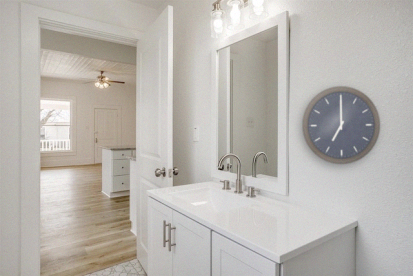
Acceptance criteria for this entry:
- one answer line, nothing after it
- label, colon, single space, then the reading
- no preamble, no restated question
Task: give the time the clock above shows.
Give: 7:00
